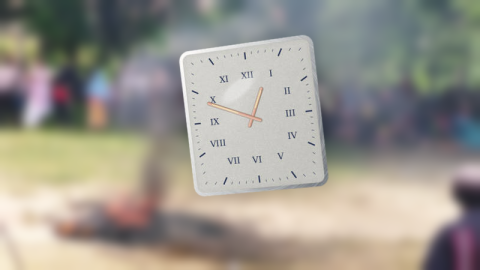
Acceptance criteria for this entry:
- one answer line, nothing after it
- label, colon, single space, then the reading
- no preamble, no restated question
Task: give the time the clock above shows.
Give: 12:49
